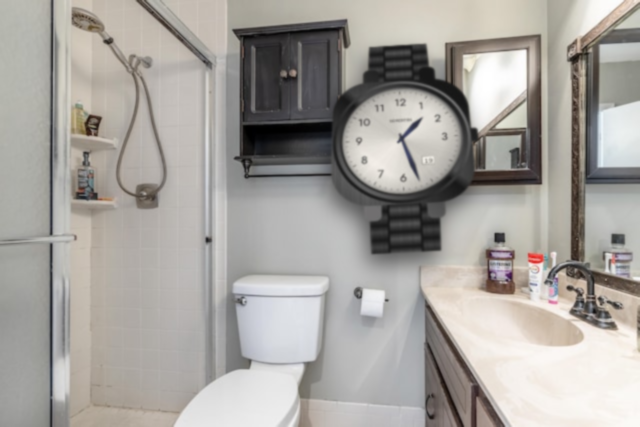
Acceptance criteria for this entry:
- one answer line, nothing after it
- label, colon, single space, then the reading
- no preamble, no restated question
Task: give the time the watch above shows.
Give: 1:27
